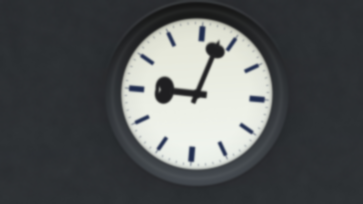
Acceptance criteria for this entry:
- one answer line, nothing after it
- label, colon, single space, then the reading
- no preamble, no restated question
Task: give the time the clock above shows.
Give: 9:03
